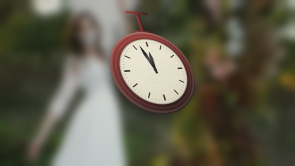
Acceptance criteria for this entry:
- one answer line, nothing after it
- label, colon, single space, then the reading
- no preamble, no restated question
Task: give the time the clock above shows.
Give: 11:57
